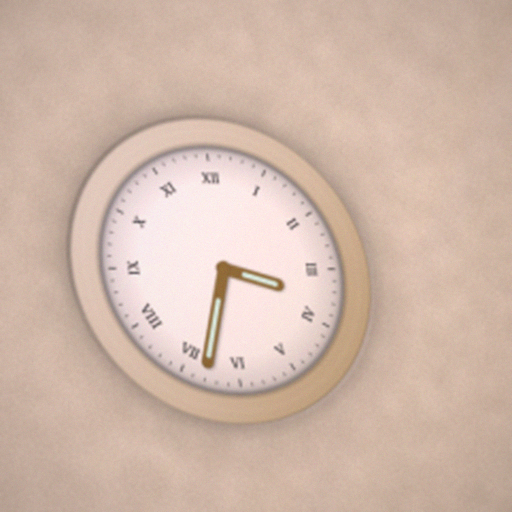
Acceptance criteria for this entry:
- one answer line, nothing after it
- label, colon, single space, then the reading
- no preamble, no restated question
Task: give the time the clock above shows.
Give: 3:33
